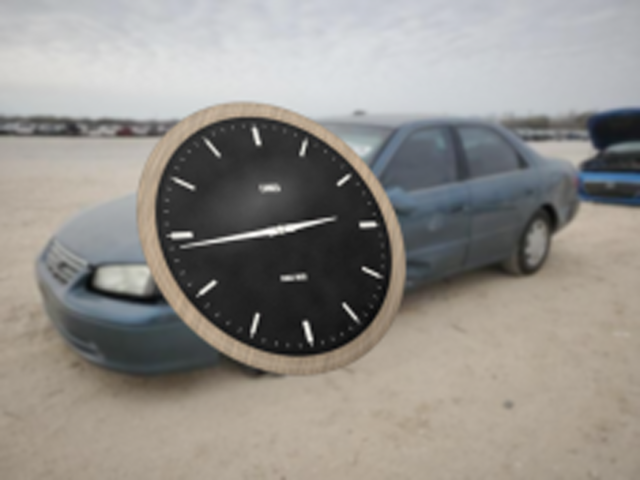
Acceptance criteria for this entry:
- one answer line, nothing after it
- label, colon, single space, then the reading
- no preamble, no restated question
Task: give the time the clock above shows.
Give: 2:44
